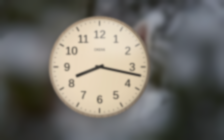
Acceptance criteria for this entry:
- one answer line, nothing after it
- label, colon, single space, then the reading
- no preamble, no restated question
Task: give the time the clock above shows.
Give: 8:17
